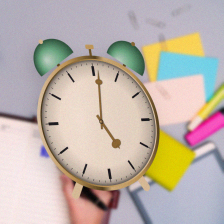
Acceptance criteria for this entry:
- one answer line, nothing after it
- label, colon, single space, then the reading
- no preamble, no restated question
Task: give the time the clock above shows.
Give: 5:01
